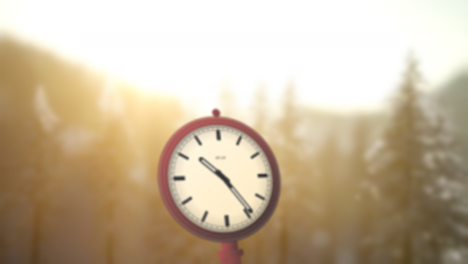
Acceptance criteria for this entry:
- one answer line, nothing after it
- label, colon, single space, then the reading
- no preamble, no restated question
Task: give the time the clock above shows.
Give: 10:24
